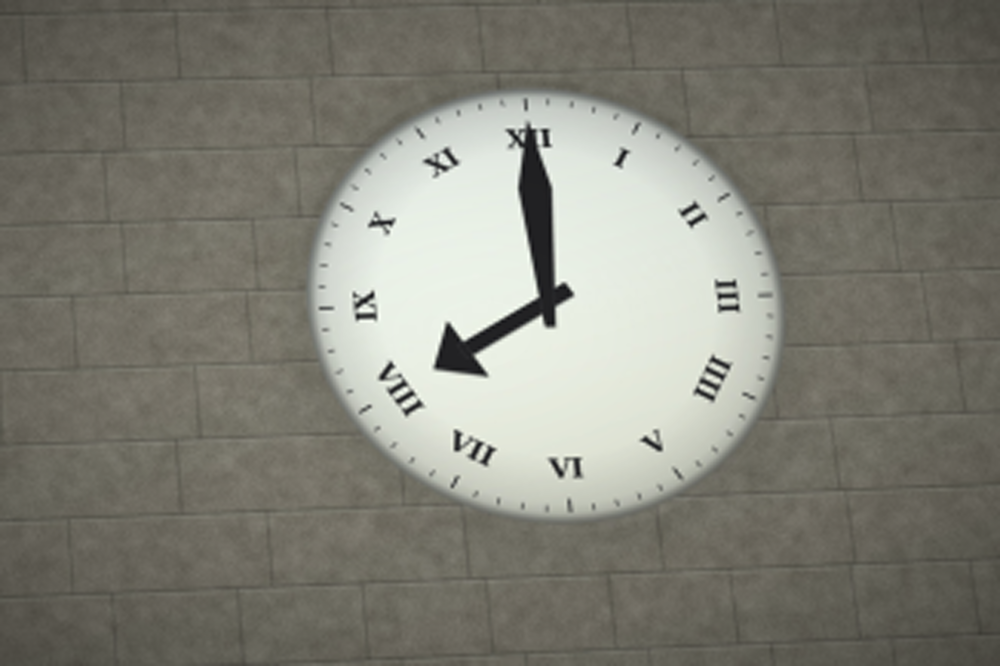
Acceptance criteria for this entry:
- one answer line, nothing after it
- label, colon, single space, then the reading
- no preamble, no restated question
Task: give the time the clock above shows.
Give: 8:00
